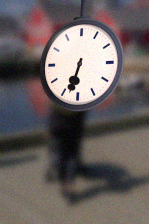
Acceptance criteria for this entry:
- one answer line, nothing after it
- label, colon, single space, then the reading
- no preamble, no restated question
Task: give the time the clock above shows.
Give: 6:33
